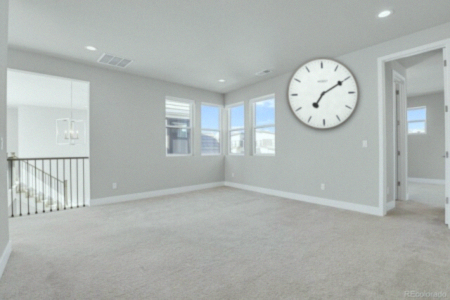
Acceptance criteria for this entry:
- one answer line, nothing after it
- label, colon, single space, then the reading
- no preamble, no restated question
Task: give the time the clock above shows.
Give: 7:10
